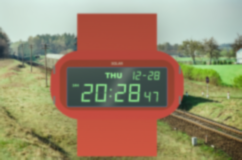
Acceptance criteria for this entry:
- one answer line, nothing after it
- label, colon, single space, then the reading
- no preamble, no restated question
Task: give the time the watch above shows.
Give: 20:28
